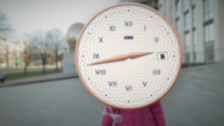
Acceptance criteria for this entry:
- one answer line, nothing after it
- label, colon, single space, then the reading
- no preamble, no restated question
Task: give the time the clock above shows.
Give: 2:43
